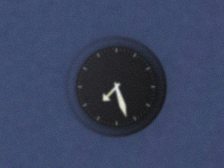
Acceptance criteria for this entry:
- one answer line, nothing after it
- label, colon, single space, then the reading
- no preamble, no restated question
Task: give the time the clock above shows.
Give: 7:27
